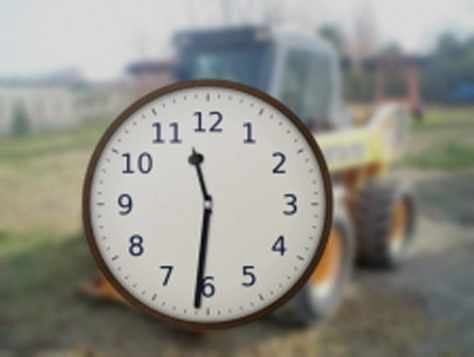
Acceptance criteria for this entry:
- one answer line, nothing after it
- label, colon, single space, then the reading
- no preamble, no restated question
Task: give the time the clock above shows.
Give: 11:31
